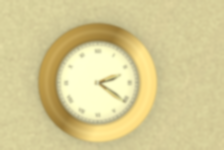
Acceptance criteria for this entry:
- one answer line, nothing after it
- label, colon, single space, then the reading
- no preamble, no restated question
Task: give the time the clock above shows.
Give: 2:21
